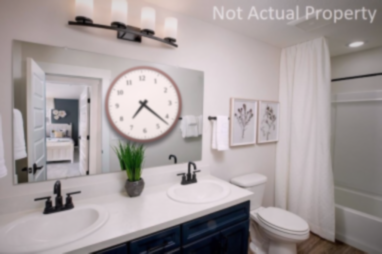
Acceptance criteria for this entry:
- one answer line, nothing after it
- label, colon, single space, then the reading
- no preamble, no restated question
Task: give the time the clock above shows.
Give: 7:22
